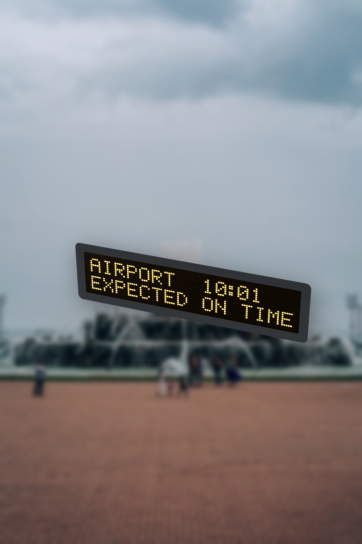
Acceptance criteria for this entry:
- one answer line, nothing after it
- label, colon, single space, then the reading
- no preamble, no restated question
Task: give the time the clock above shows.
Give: 10:01
